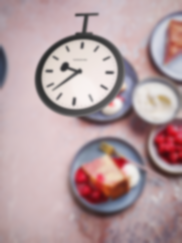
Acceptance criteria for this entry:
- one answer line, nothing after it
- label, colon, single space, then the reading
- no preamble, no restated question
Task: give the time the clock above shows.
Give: 9:38
